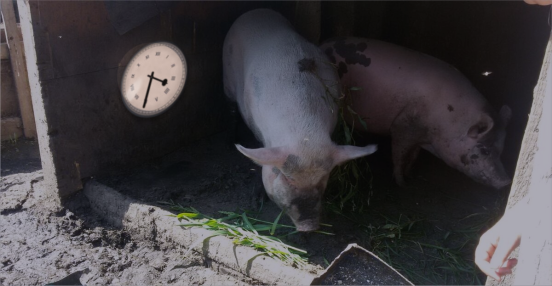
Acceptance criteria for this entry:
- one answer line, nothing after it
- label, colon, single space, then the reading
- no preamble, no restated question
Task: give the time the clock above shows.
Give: 3:30
